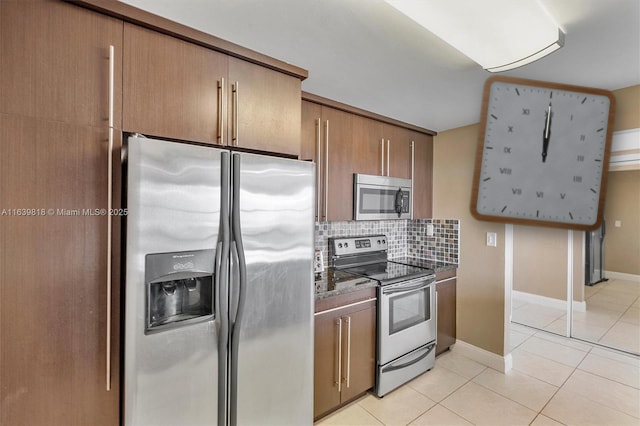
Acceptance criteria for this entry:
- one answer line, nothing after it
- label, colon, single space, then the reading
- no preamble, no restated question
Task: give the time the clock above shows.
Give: 12:00
